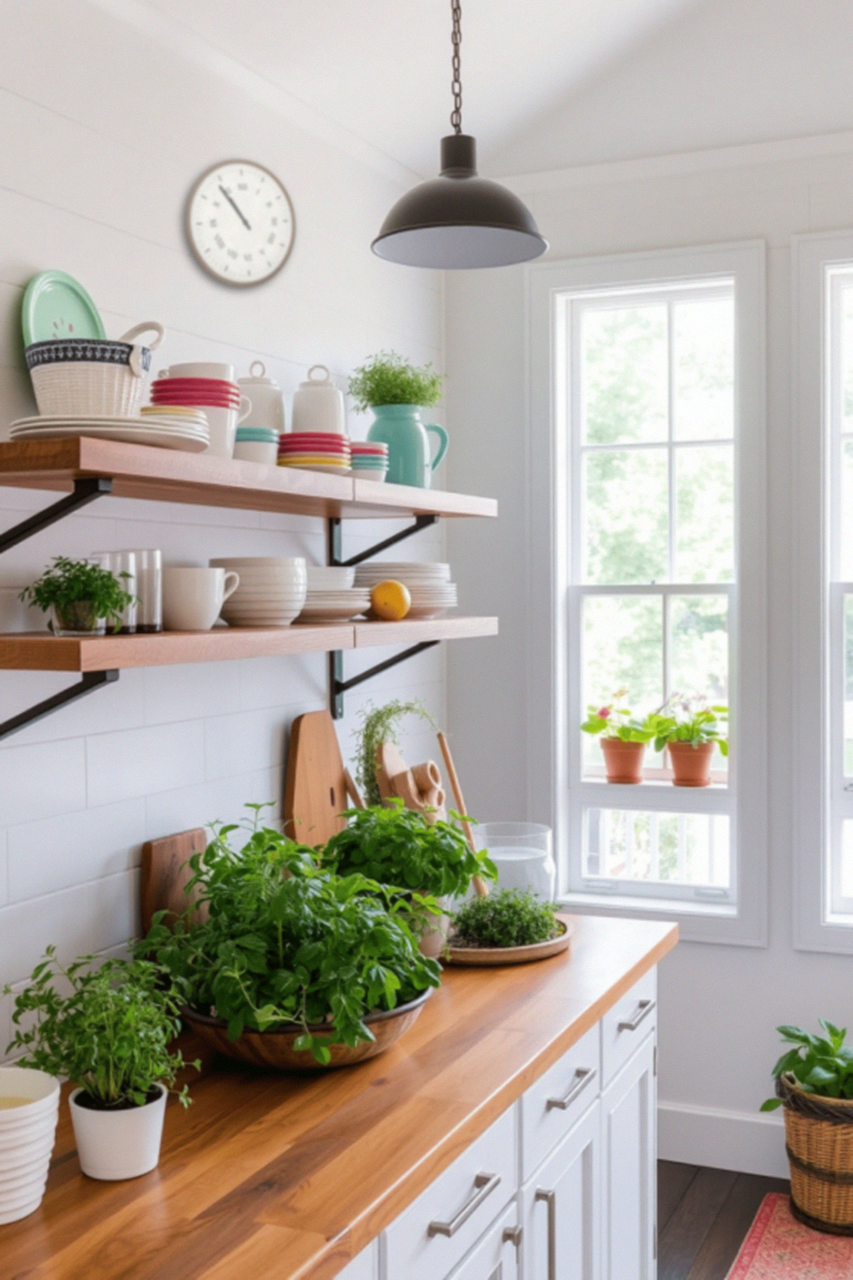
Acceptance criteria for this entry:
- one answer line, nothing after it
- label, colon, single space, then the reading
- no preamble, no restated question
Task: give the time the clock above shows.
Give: 10:54
